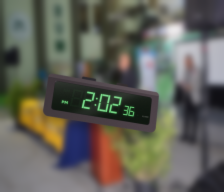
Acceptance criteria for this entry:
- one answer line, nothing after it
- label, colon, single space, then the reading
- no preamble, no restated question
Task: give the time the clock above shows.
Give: 2:02:36
